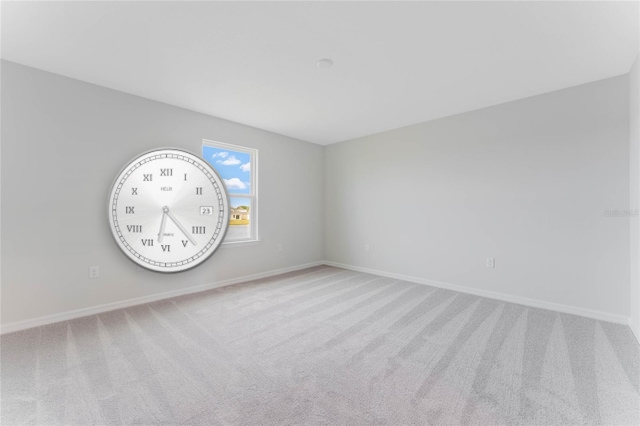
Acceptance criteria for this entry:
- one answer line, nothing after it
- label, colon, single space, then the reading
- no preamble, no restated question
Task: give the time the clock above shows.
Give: 6:23
